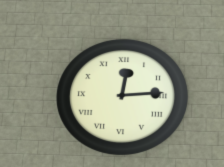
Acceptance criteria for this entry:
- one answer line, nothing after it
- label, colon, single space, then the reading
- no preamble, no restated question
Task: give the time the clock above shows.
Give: 12:14
